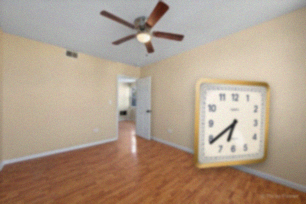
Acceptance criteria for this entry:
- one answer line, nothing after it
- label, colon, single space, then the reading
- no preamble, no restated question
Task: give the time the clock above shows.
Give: 6:39
